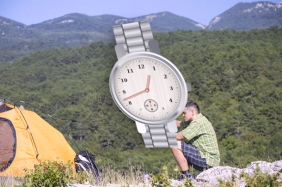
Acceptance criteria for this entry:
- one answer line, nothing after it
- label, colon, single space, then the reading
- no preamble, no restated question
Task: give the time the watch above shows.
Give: 12:42
